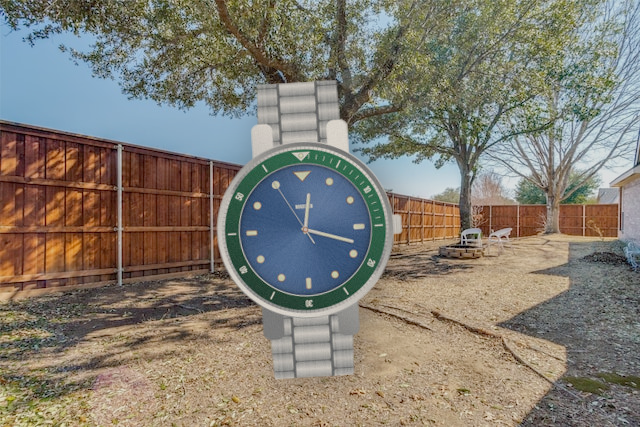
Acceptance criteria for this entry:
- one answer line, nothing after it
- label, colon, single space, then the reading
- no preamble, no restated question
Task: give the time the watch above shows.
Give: 12:17:55
